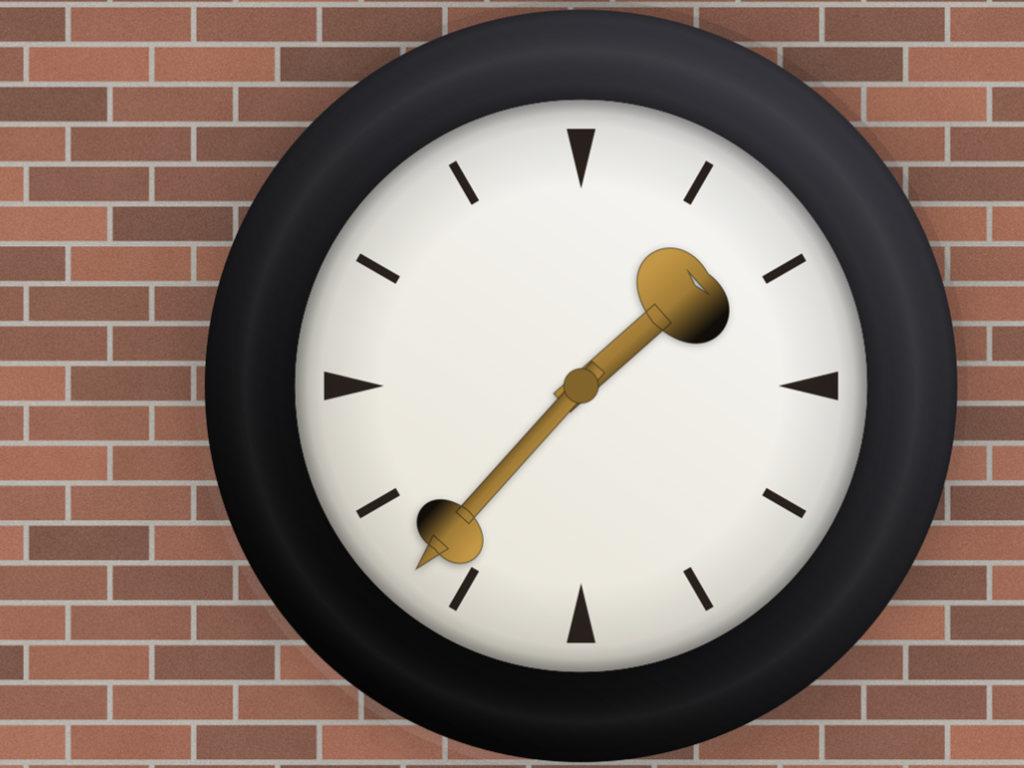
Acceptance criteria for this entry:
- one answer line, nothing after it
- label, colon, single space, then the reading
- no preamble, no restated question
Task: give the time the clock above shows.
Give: 1:37
